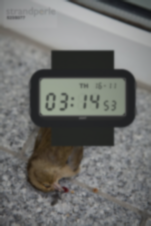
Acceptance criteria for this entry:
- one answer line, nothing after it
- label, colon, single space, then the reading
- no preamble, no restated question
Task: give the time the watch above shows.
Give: 3:14
